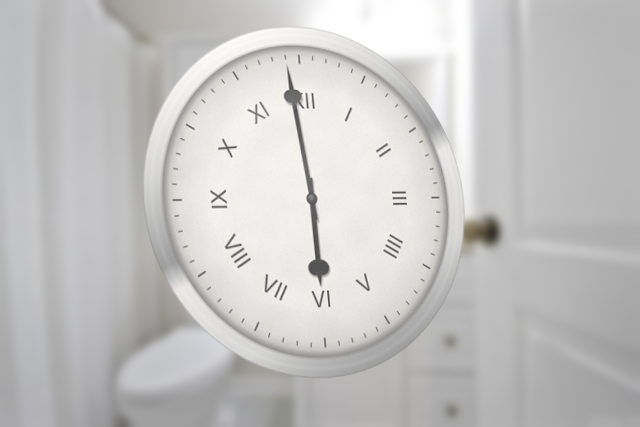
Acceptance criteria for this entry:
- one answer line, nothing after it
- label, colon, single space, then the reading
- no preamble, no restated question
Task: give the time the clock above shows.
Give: 5:59
